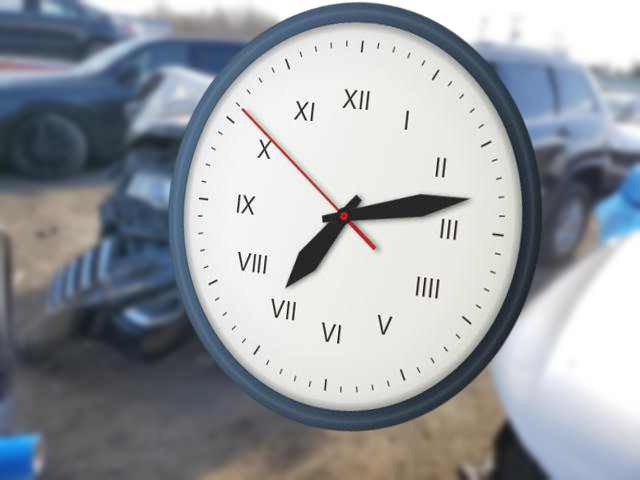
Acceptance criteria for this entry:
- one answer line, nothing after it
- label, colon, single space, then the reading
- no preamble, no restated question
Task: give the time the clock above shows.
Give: 7:12:51
